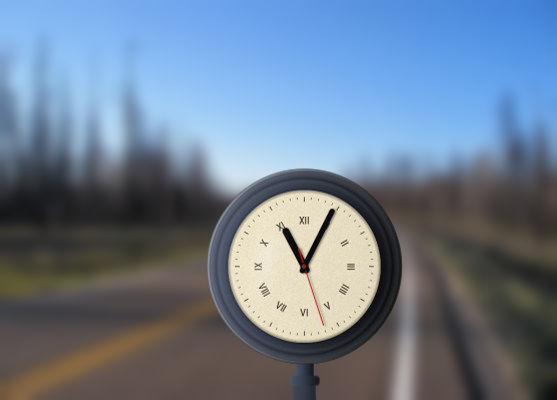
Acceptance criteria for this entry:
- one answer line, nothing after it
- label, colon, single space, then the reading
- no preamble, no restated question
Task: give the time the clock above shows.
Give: 11:04:27
